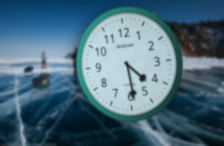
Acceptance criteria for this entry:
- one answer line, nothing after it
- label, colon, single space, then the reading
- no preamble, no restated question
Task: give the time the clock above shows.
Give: 4:29
